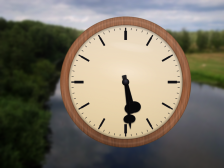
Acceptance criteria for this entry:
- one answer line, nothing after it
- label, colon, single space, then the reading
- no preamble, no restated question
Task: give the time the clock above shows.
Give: 5:29
